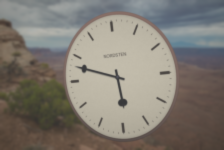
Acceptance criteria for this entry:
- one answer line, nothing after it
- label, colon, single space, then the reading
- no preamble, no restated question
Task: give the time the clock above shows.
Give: 5:48
